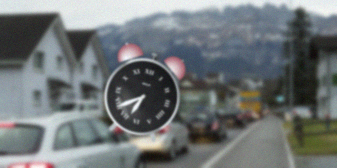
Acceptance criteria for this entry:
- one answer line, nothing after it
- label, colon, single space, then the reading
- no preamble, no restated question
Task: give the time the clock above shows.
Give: 6:39
